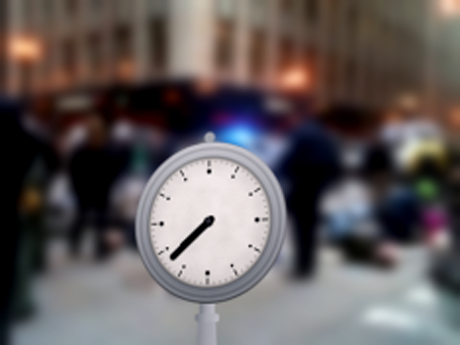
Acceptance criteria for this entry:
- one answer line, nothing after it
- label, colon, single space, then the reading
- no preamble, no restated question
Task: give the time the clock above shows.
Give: 7:38
